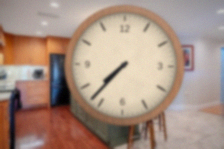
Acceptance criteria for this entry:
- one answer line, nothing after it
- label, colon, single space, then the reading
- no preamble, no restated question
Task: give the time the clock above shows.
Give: 7:37
